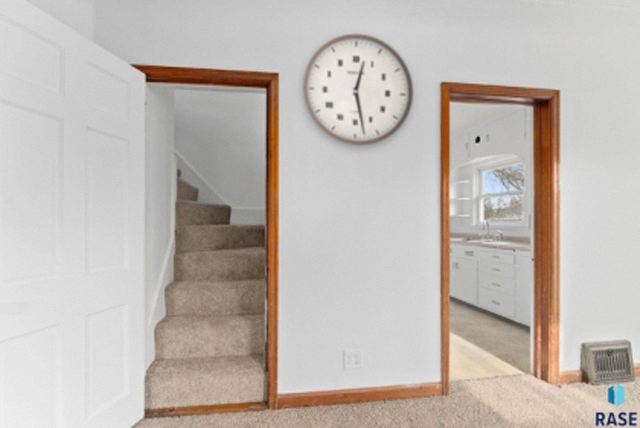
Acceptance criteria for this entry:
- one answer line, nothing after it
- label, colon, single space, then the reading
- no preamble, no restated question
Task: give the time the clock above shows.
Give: 12:28
